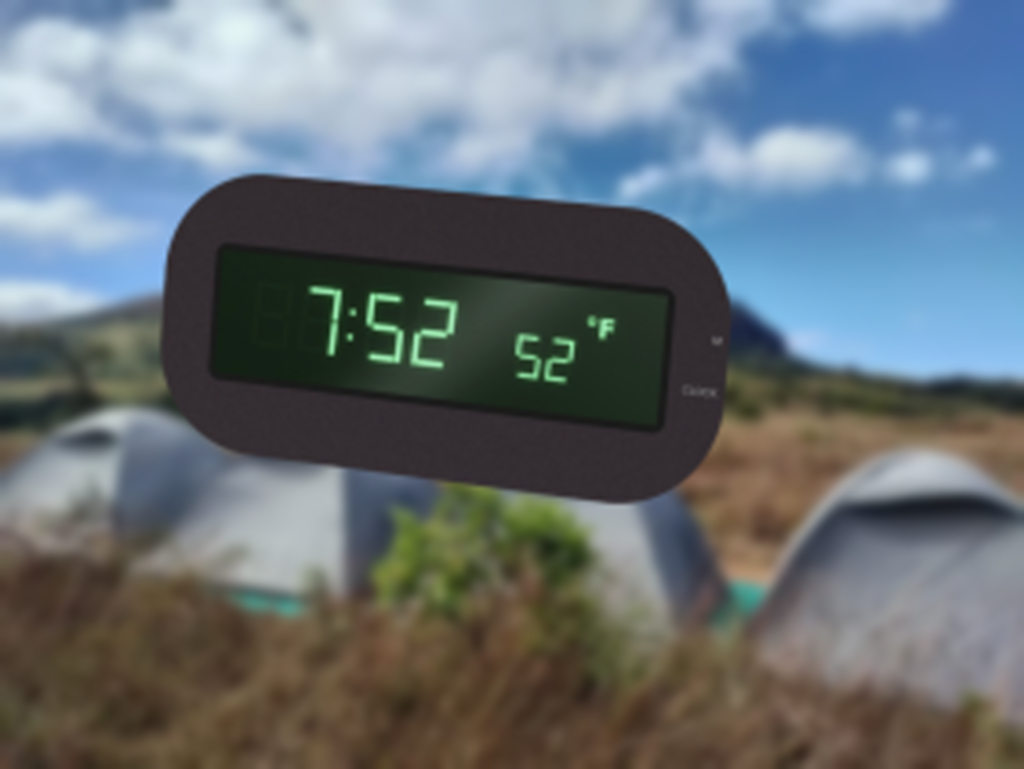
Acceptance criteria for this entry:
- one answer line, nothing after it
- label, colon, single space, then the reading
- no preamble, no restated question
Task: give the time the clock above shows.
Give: 7:52
